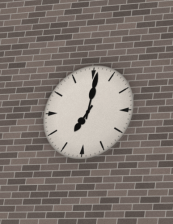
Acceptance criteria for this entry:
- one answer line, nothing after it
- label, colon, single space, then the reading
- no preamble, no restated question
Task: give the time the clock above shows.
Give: 7:01
